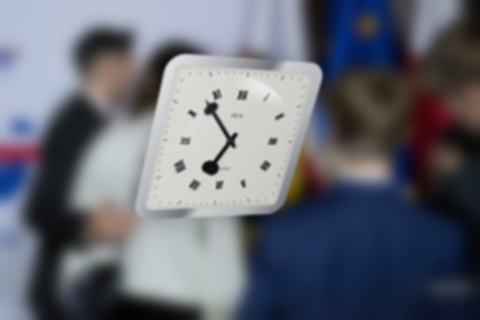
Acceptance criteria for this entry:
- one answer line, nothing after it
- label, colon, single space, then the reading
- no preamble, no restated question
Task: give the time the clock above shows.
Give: 6:53
